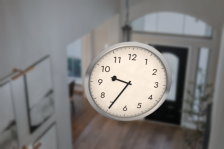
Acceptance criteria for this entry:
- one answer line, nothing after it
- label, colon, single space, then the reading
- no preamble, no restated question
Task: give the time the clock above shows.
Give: 9:35
